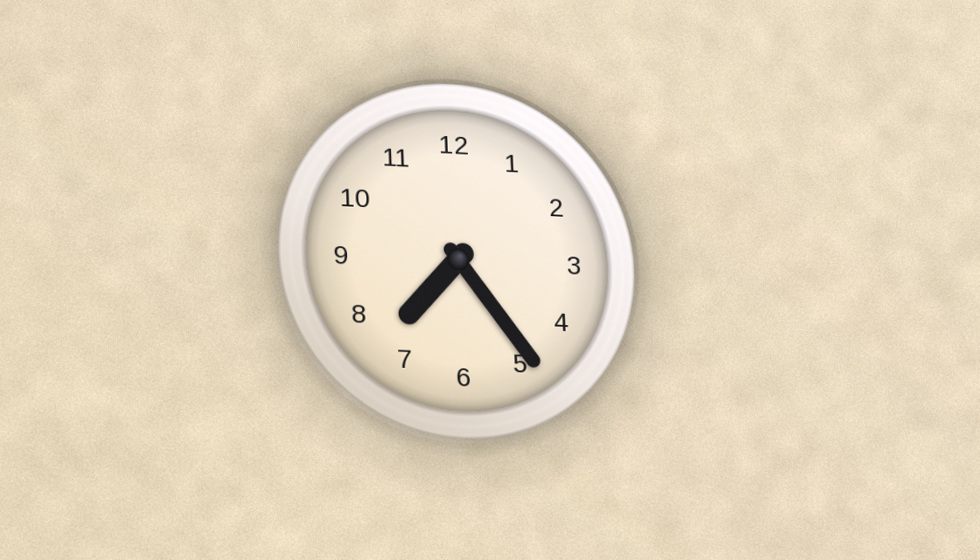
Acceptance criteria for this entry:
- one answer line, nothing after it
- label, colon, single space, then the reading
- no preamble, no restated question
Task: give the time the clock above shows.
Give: 7:24
